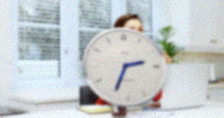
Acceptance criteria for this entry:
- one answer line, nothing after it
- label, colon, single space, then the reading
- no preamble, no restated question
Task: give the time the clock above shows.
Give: 2:34
